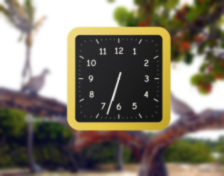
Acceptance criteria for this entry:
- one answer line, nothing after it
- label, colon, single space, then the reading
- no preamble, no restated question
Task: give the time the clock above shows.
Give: 6:33
